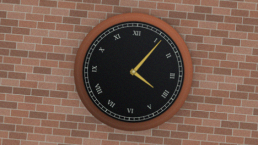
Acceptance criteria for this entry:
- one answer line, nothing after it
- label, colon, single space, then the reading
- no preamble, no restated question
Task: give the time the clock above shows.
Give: 4:06
